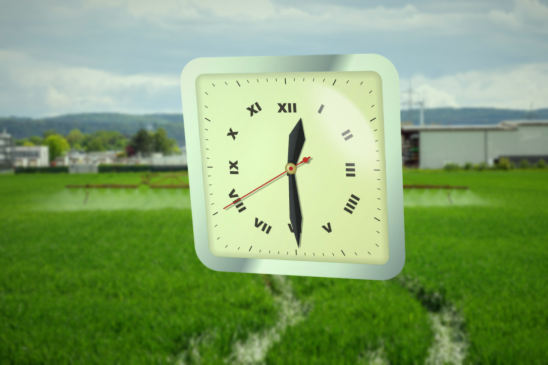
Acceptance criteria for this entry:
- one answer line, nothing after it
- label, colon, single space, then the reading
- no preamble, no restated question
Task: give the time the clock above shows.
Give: 12:29:40
